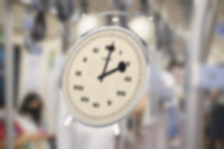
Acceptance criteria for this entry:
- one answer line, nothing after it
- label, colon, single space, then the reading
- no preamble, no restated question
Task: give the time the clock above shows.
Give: 2:01
